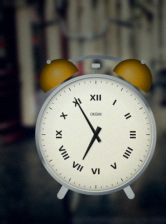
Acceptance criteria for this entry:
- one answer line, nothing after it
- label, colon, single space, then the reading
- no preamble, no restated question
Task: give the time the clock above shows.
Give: 6:55
